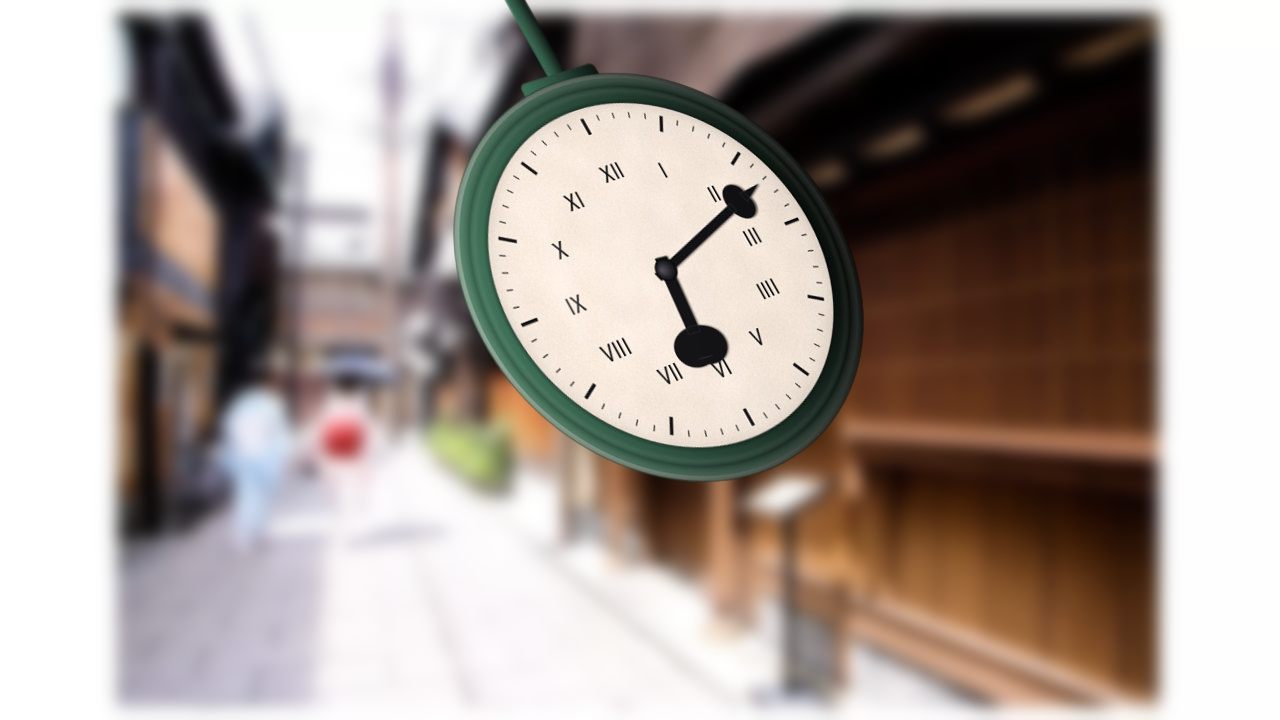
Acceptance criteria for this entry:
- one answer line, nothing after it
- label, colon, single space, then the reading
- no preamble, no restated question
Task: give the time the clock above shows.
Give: 6:12
